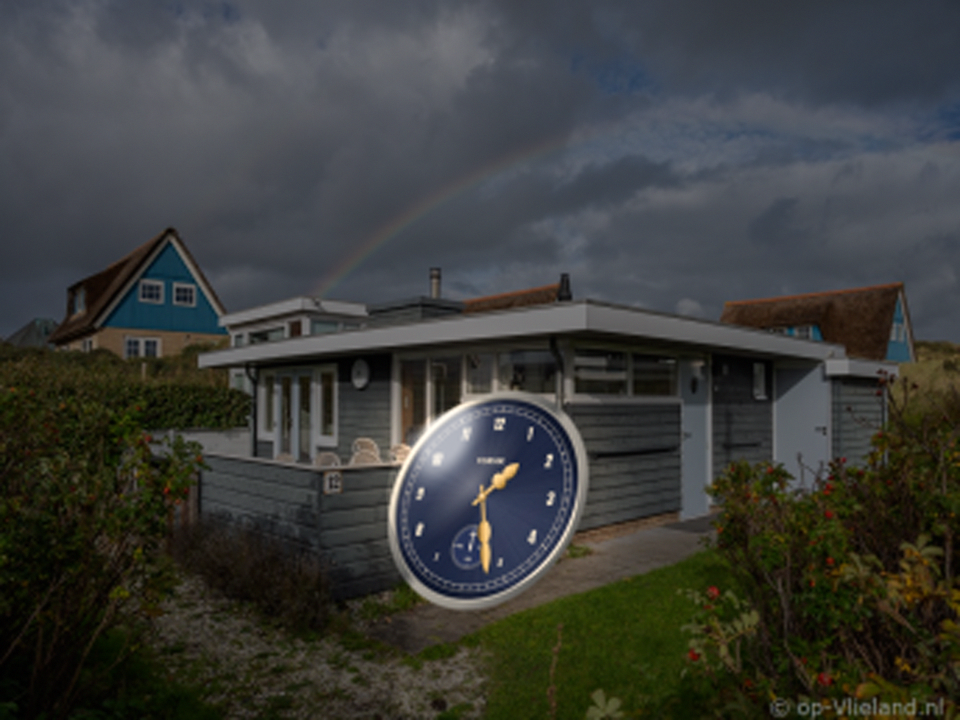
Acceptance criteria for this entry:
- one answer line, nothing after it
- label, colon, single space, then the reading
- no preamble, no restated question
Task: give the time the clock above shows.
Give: 1:27
